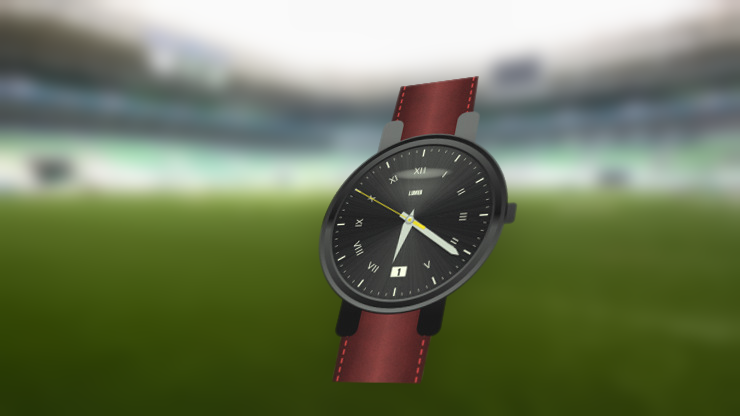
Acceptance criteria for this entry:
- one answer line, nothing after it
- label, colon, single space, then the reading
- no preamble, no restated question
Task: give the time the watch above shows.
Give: 6:20:50
